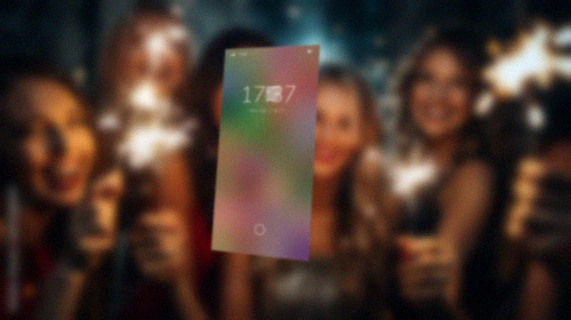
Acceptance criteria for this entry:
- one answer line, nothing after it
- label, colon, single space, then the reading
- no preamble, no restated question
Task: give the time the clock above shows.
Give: 17:37
